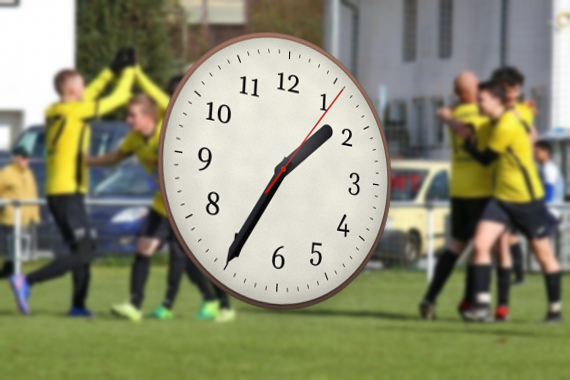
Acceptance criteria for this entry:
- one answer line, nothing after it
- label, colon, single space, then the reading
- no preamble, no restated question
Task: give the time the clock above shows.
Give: 1:35:06
